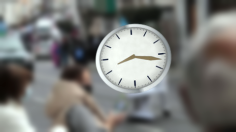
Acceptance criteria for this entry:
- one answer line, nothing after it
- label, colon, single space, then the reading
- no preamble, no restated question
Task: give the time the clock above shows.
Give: 8:17
